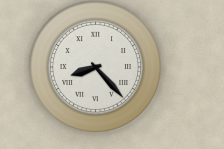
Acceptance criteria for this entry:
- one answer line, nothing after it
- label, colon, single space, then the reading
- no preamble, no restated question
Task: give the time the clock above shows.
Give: 8:23
